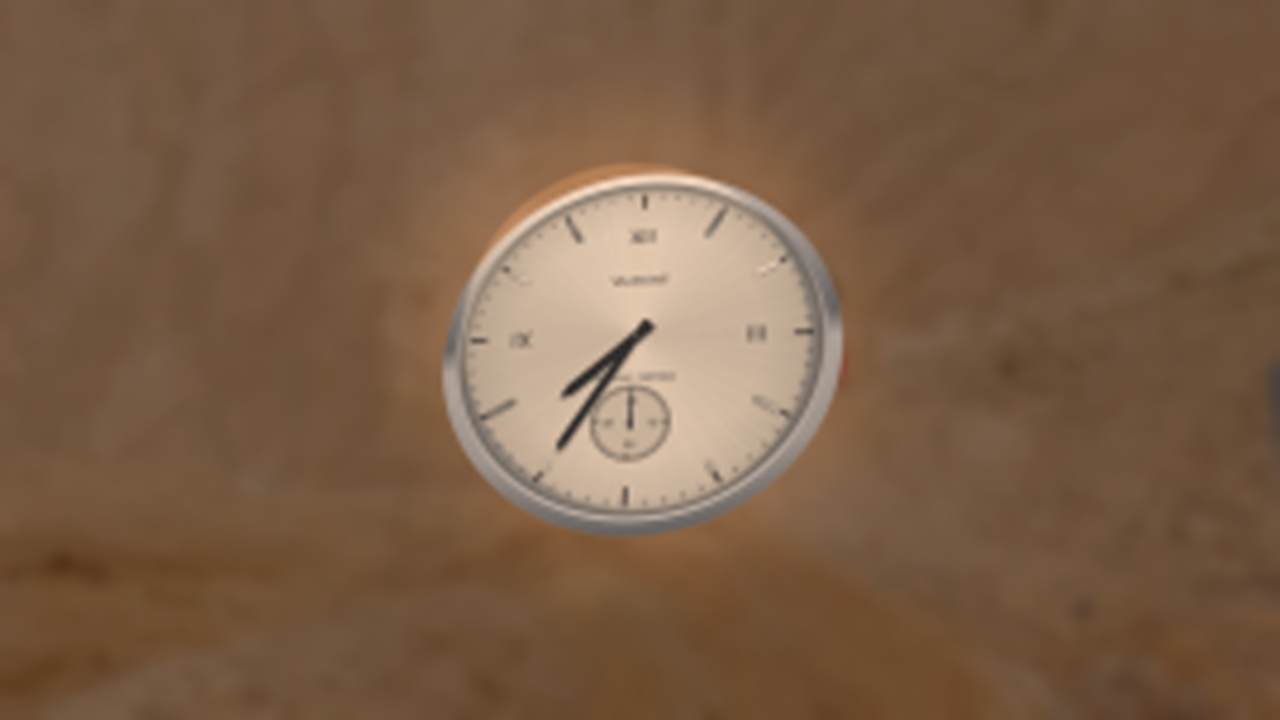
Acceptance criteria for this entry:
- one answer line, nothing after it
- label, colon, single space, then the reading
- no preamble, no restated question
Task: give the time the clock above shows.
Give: 7:35
